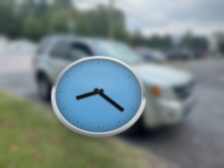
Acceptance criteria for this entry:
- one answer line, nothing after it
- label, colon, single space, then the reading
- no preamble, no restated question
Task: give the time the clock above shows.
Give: 8:22
